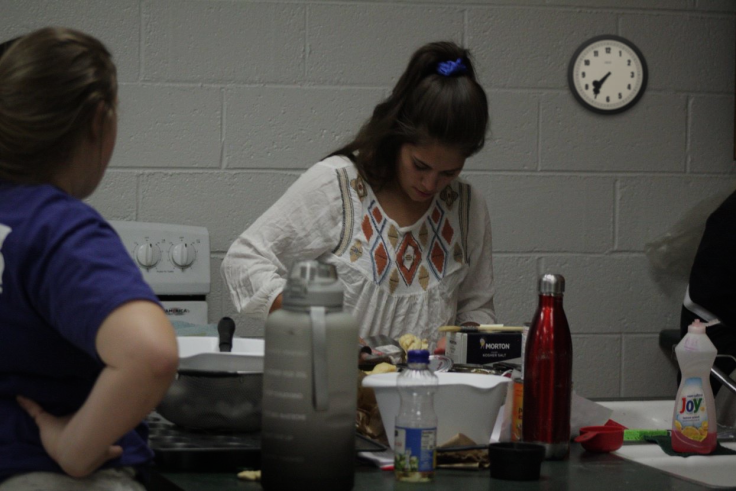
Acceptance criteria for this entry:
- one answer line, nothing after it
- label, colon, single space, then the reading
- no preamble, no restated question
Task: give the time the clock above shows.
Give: 7:36
